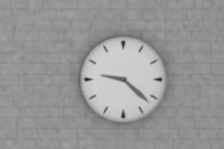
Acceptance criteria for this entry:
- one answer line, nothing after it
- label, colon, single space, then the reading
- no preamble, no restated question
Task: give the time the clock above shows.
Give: 9:22
